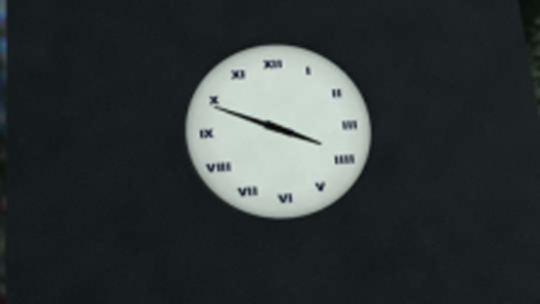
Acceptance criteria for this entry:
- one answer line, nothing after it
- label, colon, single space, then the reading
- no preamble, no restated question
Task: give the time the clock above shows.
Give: 3:49
